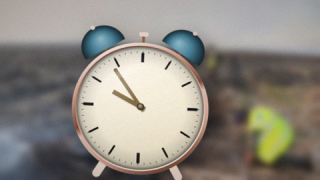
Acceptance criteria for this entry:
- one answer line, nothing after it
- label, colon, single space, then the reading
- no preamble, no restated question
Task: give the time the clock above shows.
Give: 9:54
